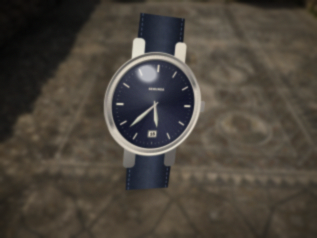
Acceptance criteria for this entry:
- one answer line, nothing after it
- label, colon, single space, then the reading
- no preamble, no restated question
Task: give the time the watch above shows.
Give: 5:38
